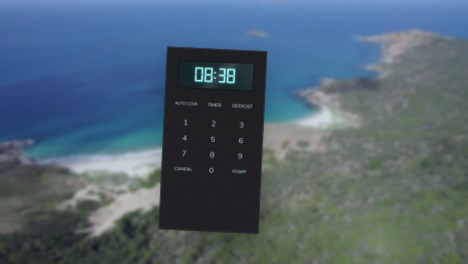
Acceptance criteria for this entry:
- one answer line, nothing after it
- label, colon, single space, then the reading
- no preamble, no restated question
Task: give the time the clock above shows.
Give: 8:38
